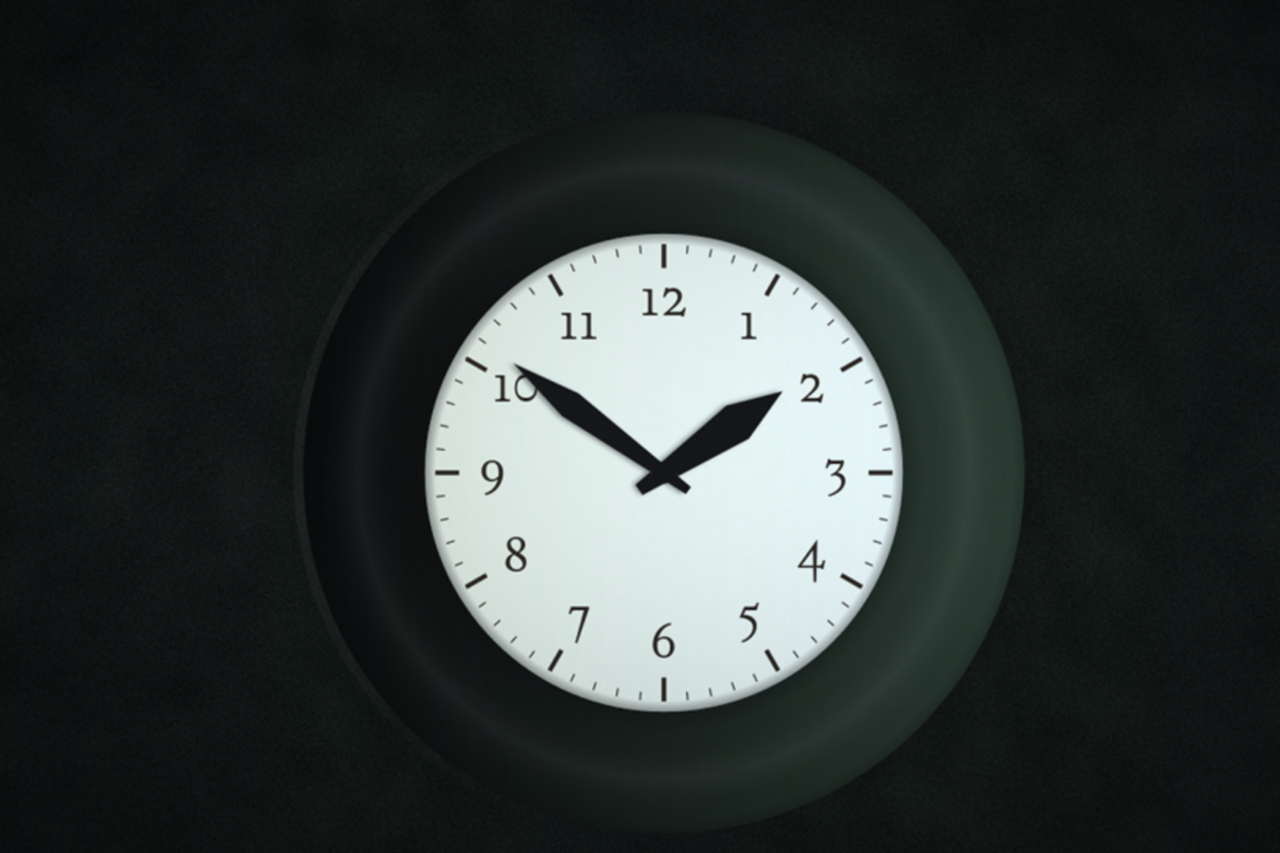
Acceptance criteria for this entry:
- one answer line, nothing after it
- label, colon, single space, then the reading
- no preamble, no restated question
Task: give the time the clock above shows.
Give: 1:51
